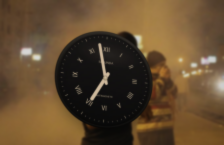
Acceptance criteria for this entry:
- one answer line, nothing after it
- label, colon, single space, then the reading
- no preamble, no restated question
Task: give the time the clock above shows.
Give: 6:58
